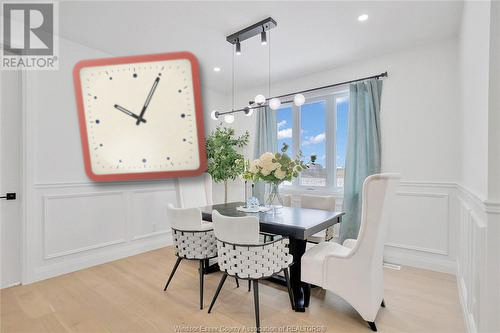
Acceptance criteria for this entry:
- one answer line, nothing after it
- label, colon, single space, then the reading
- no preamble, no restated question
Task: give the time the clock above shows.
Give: 10:05
